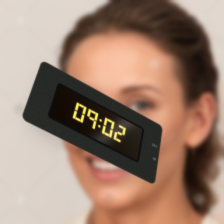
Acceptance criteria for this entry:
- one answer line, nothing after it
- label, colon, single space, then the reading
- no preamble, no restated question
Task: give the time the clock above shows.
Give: 9:02
